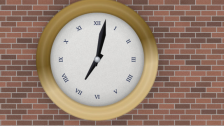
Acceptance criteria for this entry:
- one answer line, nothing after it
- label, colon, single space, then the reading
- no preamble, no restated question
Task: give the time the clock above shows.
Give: 7:02
